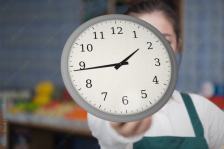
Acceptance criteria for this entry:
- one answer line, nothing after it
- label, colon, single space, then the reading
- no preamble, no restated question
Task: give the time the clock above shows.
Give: 1:44
